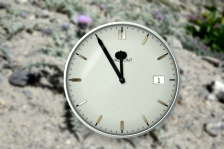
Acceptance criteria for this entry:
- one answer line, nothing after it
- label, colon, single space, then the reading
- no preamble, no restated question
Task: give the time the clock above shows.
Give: 11:55
